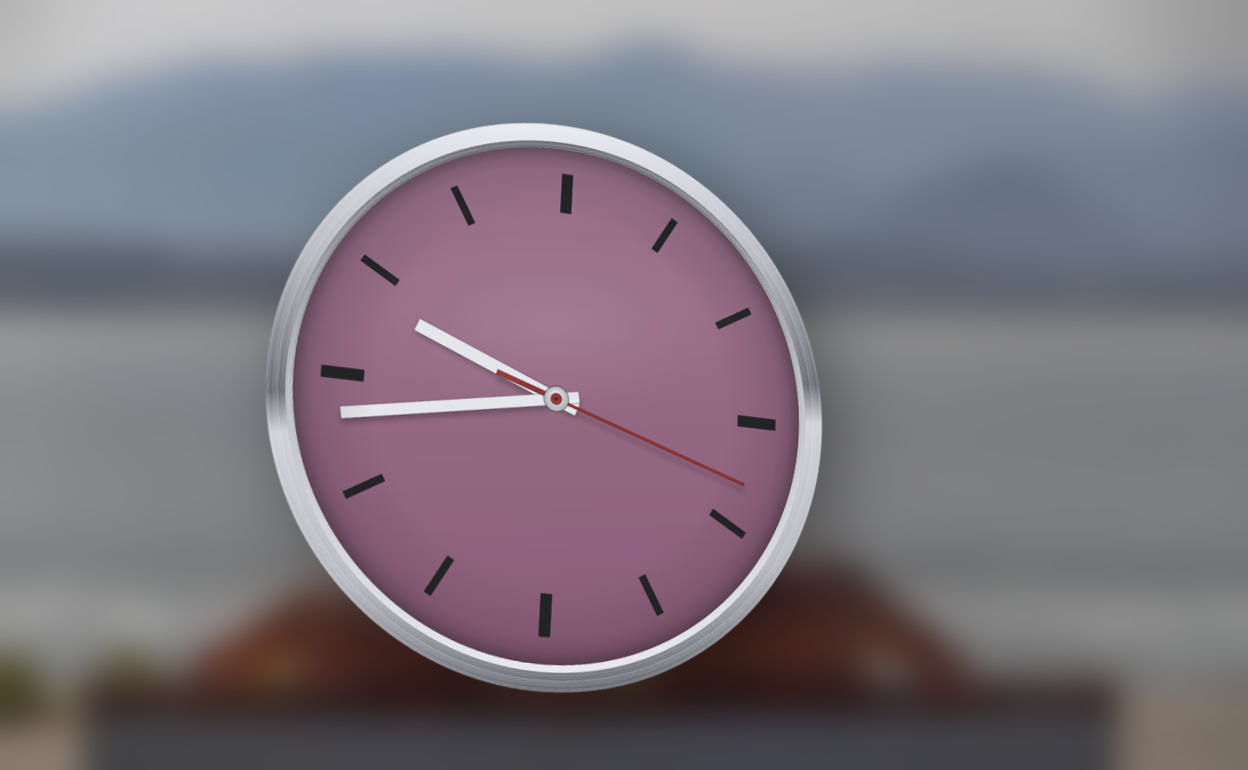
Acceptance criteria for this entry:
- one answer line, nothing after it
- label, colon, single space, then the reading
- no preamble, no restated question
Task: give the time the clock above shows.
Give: 9:43:18
